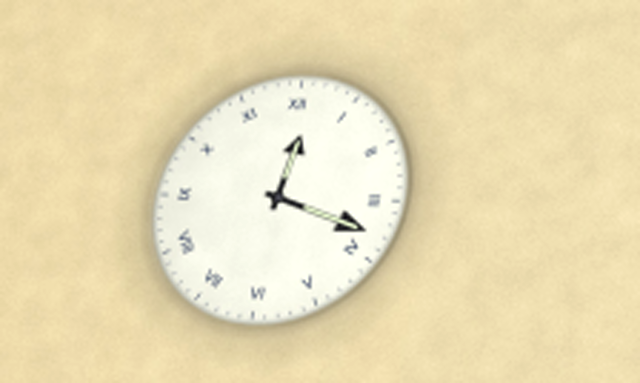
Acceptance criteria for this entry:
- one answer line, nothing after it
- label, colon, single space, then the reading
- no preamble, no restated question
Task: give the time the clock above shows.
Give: 12:18
